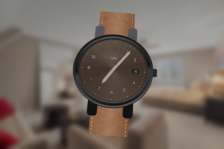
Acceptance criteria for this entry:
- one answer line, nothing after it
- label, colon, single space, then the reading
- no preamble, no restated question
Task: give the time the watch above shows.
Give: 7:06
